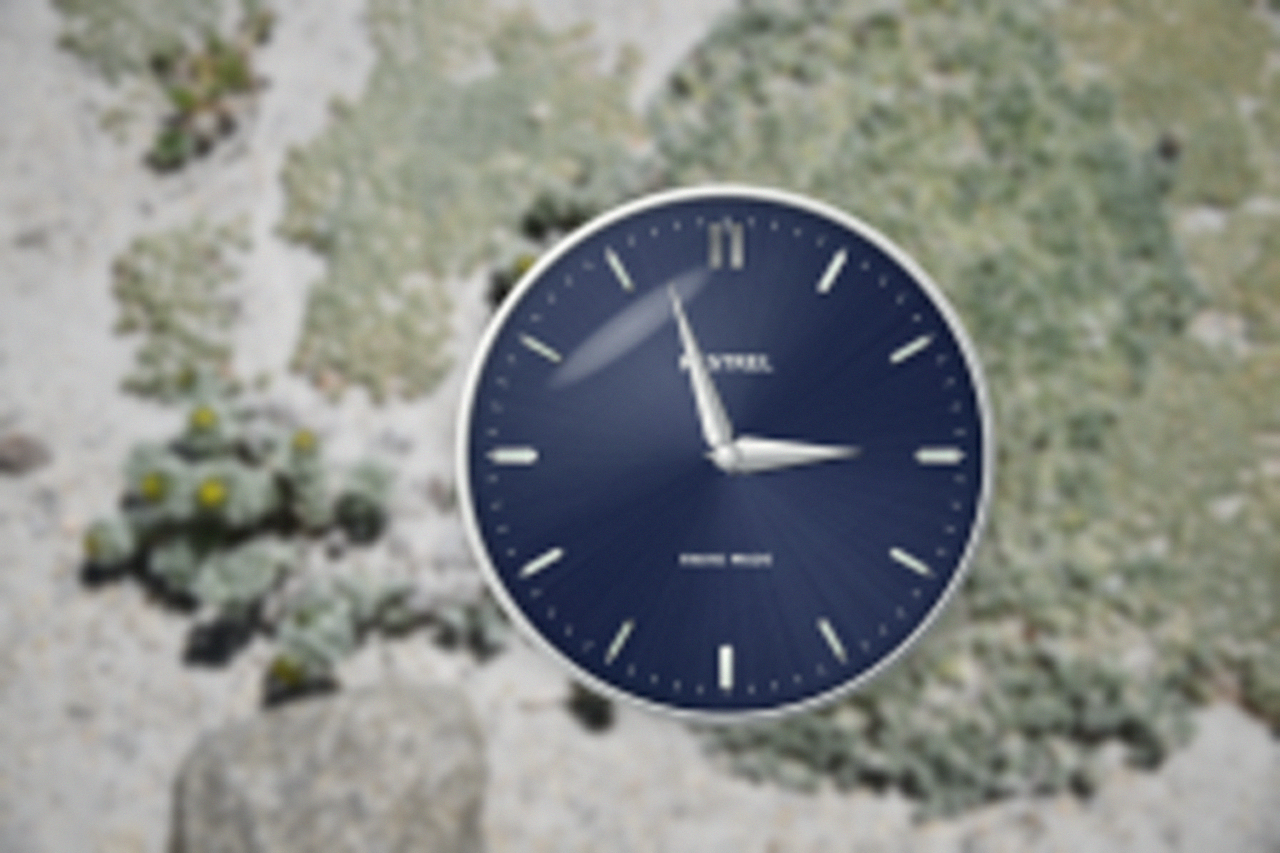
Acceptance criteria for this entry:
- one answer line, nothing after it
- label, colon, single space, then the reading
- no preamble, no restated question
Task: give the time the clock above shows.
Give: 2:57
